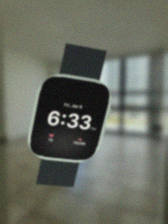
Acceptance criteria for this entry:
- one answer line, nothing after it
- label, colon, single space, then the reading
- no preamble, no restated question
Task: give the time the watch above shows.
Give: 6:33
